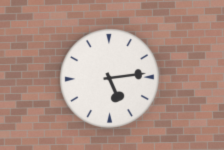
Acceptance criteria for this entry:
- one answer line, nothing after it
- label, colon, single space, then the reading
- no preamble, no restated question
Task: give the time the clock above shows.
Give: 5:14
